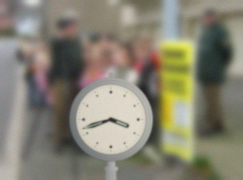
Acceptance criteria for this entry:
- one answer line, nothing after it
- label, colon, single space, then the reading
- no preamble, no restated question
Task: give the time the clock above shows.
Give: 3:42
